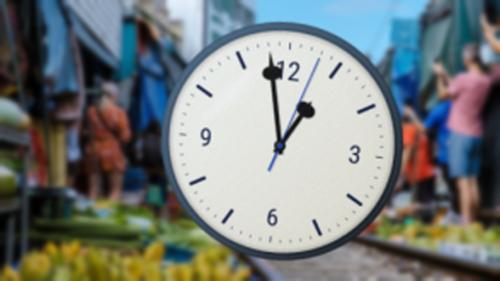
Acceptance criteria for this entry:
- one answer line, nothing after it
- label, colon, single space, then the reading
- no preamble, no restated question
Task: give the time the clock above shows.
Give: 12:58:03
